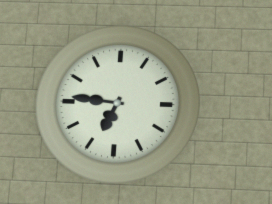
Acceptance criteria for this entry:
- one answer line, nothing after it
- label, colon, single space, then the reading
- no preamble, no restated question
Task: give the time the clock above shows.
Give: 6:46
